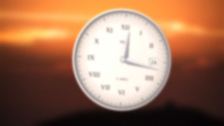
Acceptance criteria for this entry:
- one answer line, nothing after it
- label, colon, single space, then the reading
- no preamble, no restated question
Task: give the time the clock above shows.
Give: 12:17
